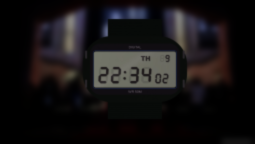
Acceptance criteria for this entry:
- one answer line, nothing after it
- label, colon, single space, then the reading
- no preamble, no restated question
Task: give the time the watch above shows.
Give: 22:34:02
